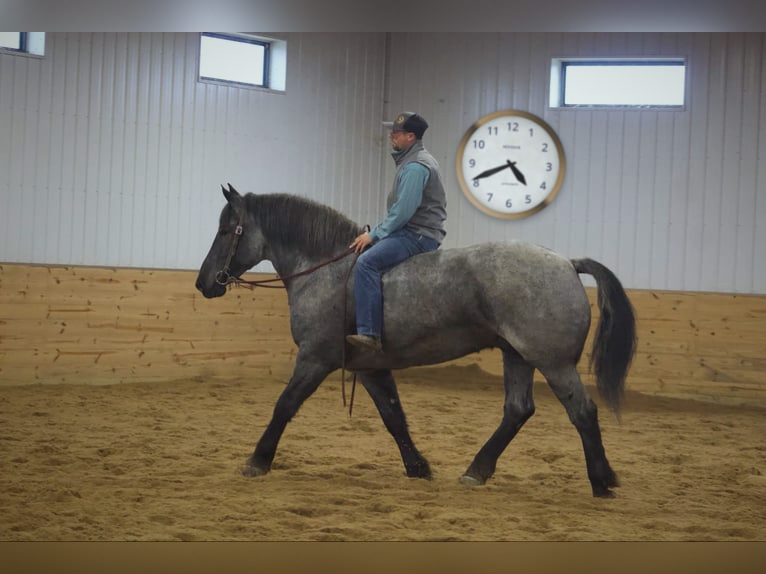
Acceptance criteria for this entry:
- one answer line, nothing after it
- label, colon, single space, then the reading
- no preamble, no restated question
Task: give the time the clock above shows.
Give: 4:41
